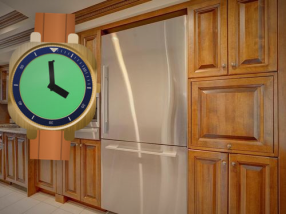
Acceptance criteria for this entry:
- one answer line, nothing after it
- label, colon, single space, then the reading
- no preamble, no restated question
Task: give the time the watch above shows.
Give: 3:59
